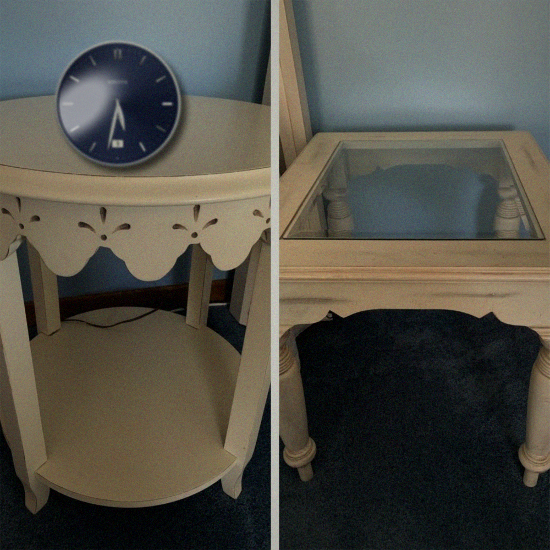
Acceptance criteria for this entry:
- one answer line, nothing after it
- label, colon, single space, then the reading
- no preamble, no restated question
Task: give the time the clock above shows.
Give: 5:32
